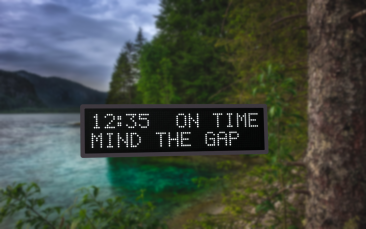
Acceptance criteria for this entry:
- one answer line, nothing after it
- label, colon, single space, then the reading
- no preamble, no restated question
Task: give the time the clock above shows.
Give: 12:35
